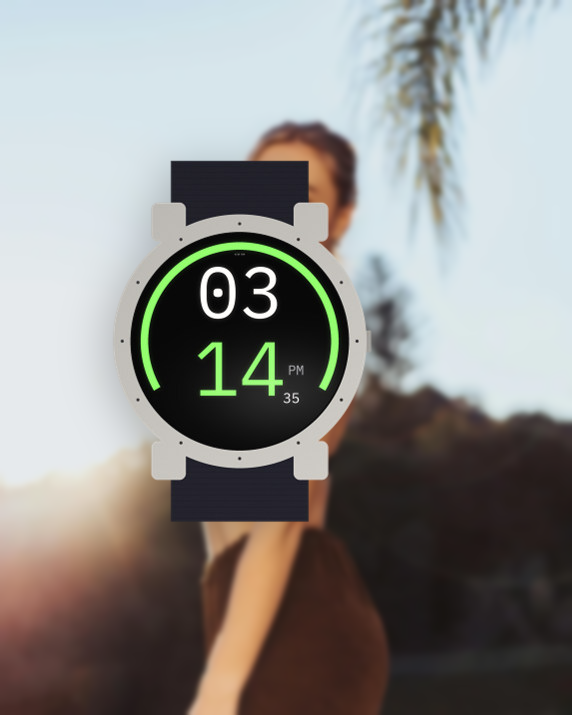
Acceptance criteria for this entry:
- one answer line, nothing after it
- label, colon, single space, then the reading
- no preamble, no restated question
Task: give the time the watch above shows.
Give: 3:14:35
